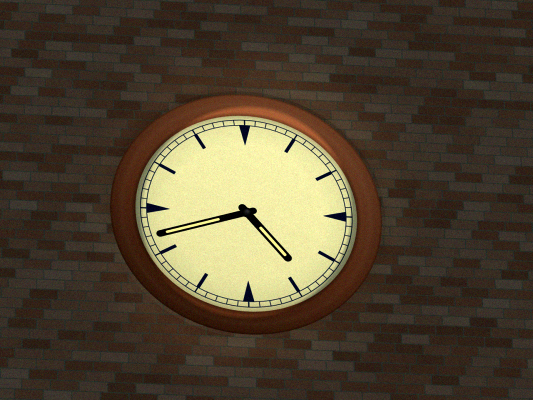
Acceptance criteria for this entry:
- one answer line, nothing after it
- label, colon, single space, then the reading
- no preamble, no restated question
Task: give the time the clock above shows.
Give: 4:42
